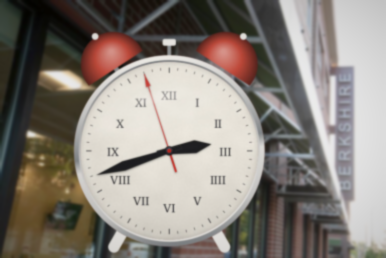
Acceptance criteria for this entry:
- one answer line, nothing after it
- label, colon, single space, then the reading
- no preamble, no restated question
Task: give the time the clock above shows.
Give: 2:41:57
